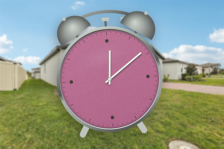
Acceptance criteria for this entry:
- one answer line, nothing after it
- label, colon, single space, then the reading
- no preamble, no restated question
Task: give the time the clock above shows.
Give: 12:09
